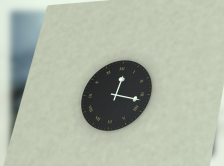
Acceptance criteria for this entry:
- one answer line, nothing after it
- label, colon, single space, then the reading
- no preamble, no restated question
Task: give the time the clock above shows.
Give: 12:17
